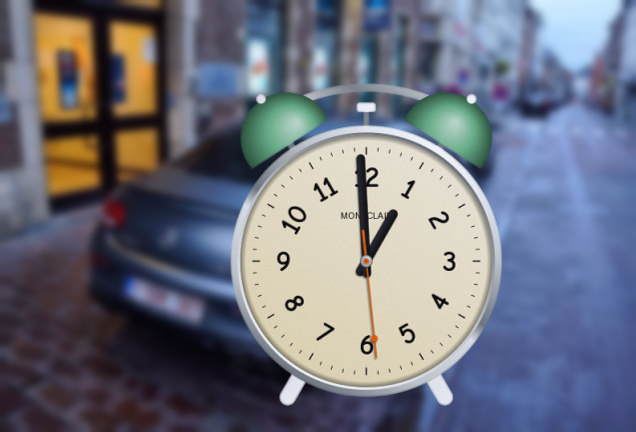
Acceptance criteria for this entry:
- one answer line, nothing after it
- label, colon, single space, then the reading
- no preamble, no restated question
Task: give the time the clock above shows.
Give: 12:59:29
